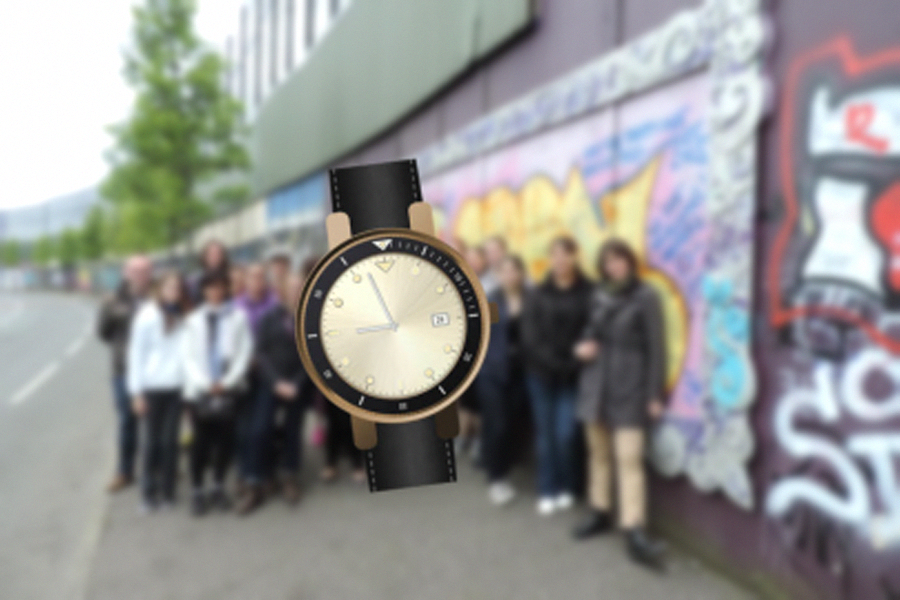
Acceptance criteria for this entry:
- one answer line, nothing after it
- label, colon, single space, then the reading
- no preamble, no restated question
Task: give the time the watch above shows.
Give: 8:57
